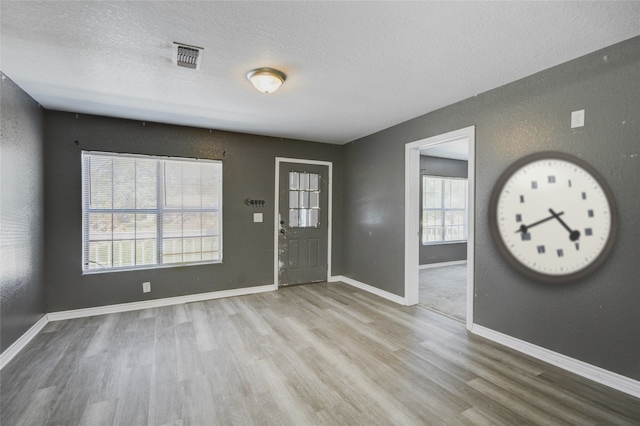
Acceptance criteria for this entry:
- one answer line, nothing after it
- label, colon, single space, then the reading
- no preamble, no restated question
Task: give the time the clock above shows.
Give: 4:42
